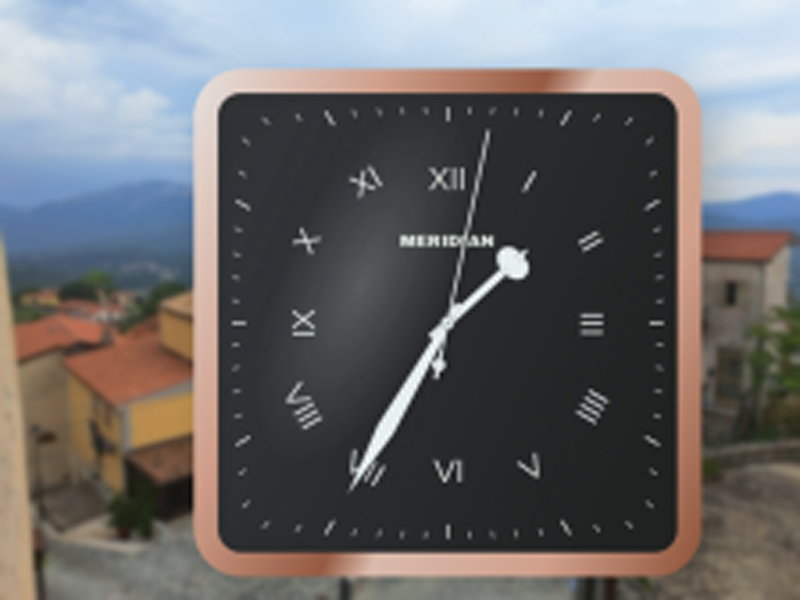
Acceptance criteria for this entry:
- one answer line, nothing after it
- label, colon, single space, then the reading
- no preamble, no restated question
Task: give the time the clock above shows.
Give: 1:35:02
